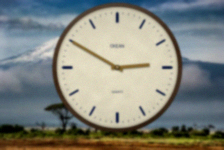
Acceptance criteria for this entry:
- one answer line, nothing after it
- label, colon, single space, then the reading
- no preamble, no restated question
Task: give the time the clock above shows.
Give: 2:50
